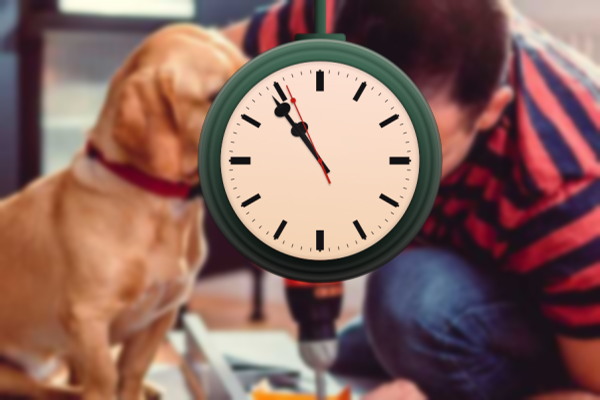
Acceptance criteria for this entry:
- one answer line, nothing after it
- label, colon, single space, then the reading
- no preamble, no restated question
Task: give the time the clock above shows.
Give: 10:53:56
